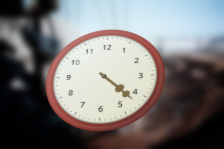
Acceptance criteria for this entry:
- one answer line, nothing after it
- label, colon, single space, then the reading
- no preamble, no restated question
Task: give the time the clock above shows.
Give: 4:22
